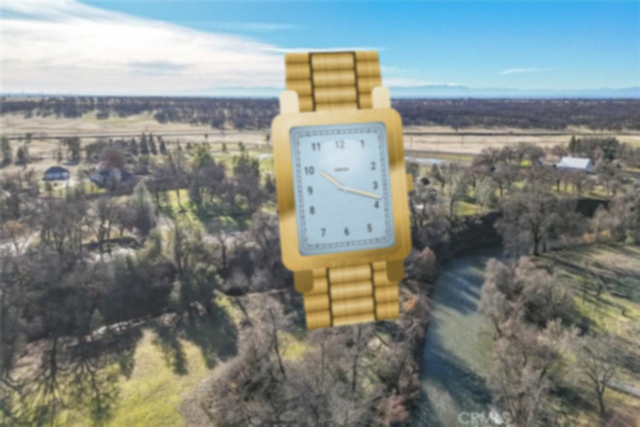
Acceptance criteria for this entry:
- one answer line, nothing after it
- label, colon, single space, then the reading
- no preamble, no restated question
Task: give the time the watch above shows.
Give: 10:18
